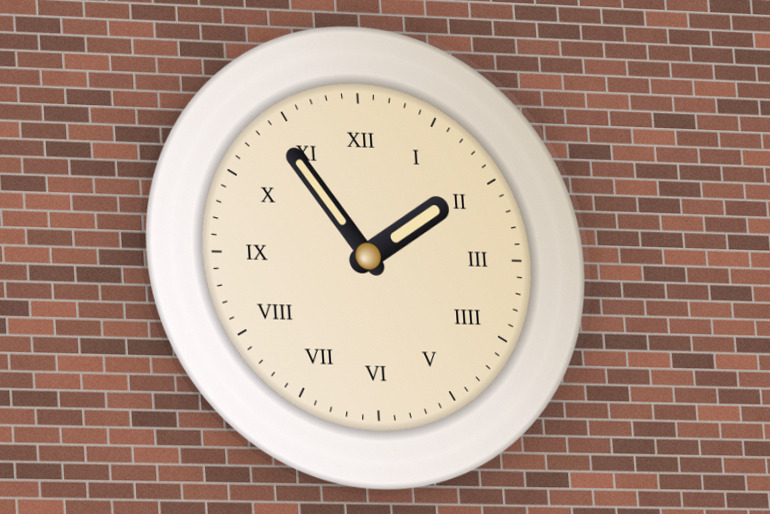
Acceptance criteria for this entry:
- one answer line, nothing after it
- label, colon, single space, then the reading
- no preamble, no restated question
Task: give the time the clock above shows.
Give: 1:54
